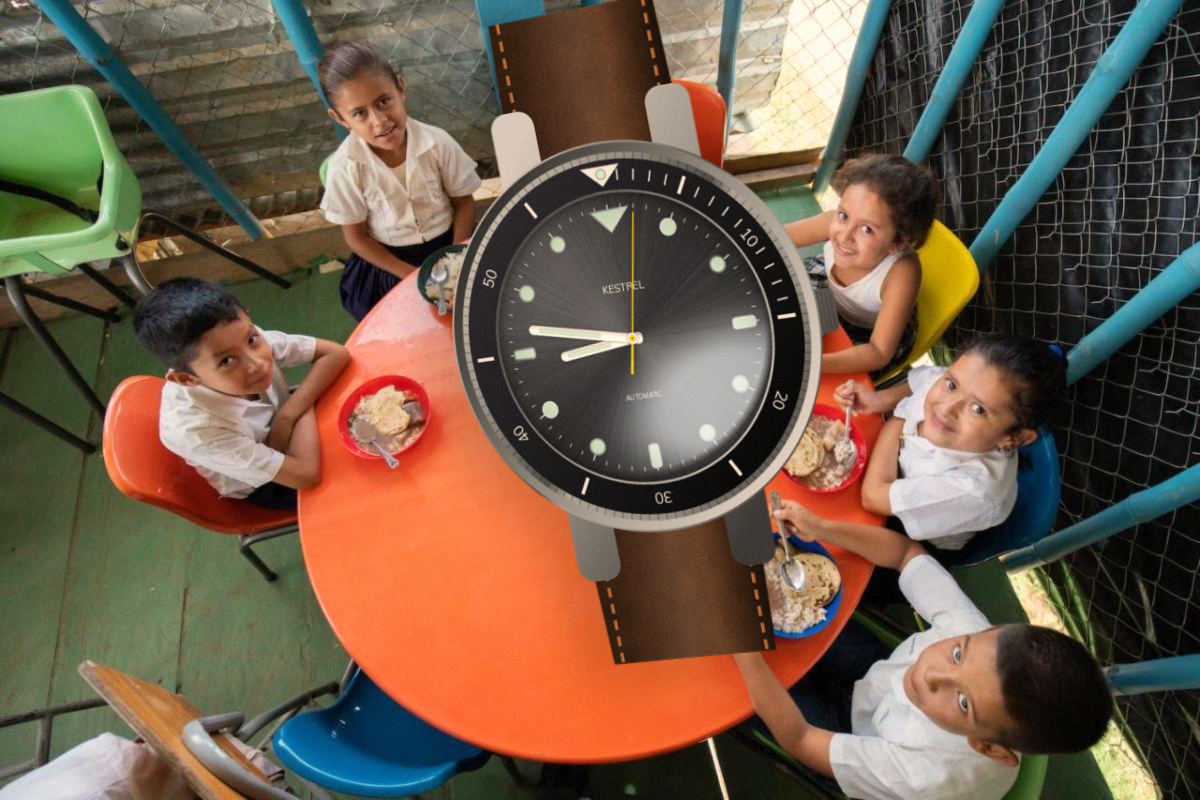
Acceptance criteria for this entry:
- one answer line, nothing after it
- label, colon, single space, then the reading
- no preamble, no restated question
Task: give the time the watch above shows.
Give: 8:47:02
